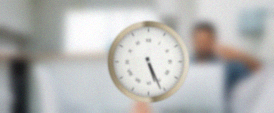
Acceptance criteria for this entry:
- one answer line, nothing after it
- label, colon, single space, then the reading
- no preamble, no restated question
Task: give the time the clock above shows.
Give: 5:26
